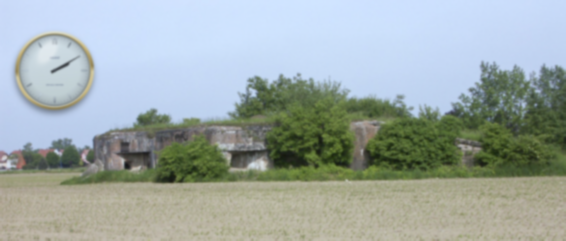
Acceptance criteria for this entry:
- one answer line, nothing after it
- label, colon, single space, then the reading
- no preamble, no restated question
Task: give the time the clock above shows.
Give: 2:10
